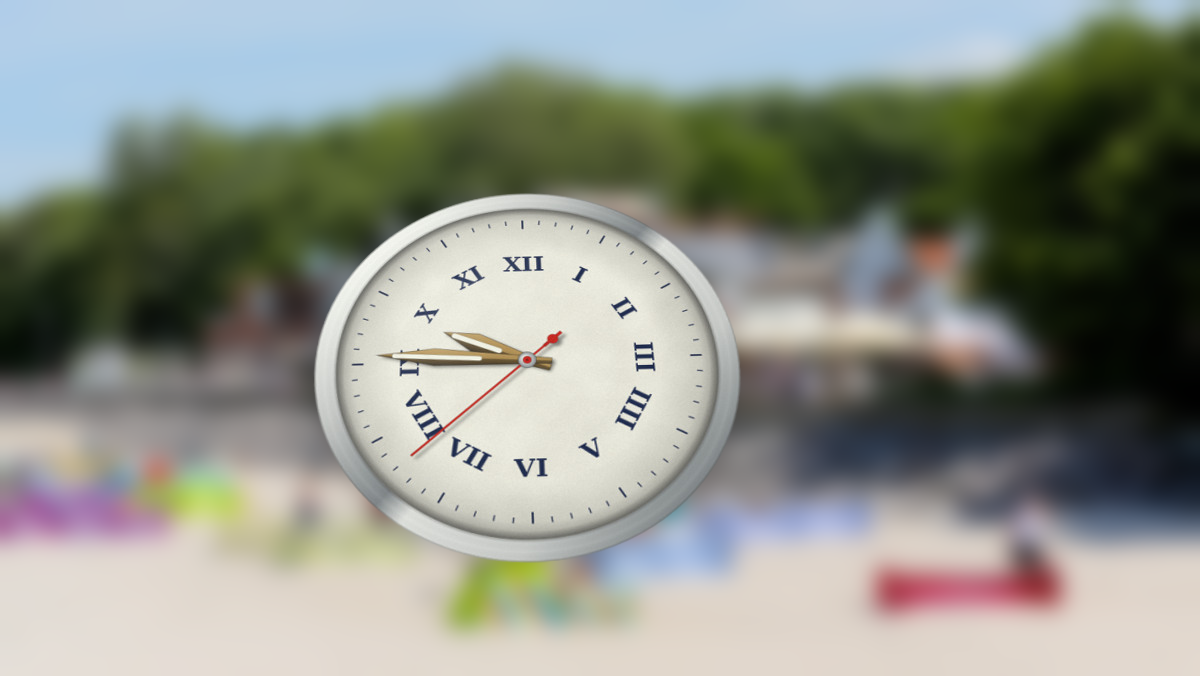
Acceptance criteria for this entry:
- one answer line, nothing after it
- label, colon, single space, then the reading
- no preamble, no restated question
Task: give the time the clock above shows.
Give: 9:45:38
